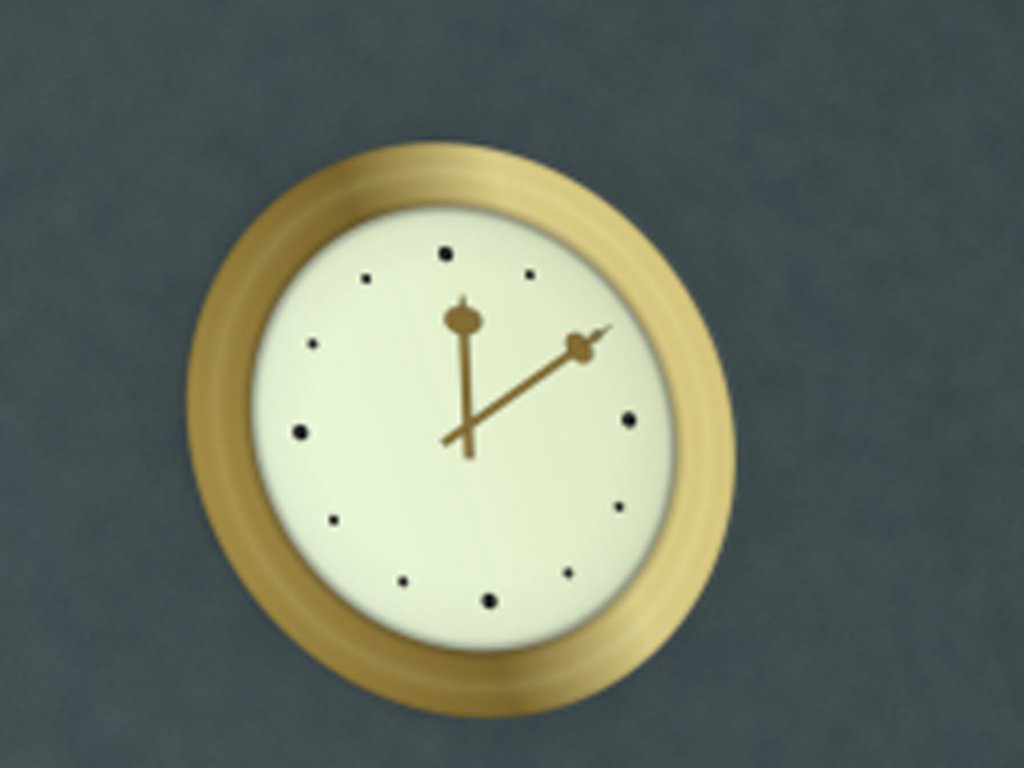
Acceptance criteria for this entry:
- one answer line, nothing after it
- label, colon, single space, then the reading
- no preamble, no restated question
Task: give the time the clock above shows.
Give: 12:10
